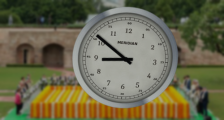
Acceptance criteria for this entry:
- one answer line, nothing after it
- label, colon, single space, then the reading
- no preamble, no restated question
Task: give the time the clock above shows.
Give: 8:51
